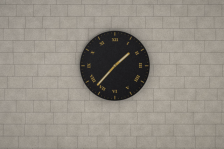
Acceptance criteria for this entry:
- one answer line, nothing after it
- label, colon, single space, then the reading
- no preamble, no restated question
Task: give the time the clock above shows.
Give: 1:37
